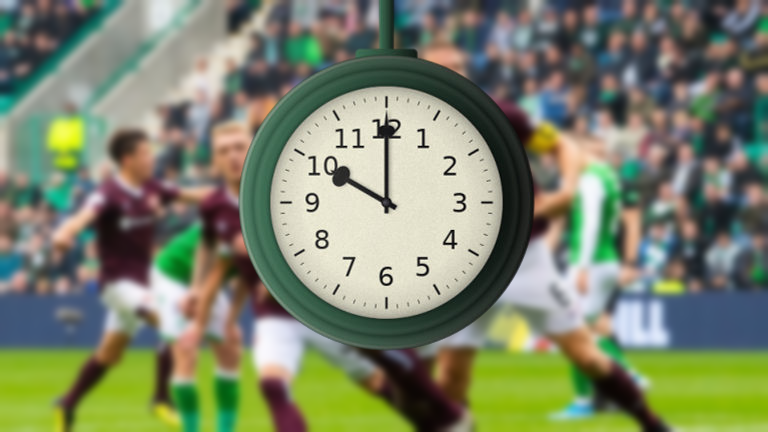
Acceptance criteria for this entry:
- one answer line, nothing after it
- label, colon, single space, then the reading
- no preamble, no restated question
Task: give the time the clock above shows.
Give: 10:00
